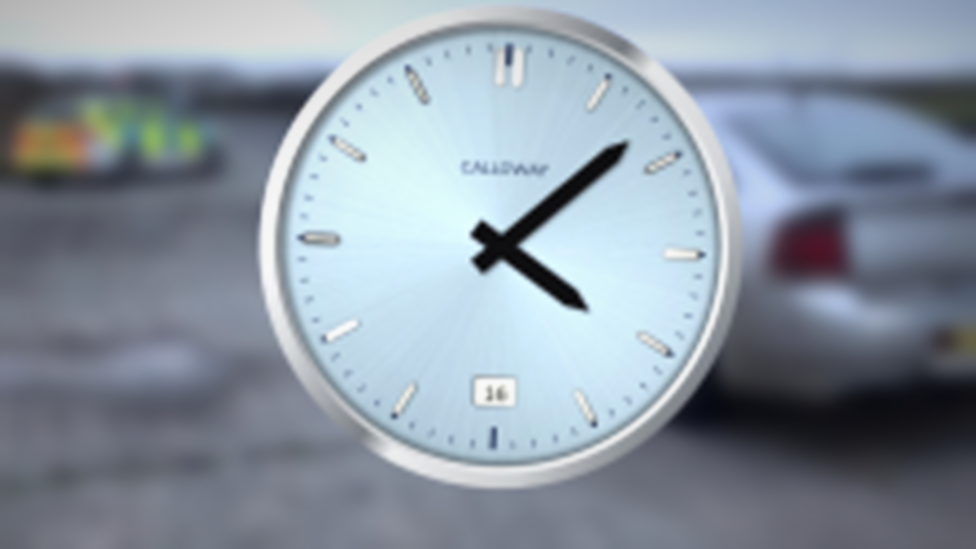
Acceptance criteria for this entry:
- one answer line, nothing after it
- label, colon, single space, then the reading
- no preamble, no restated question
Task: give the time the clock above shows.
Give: 4:08
